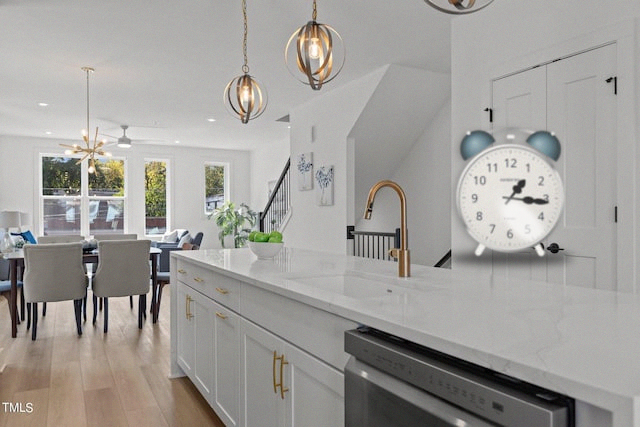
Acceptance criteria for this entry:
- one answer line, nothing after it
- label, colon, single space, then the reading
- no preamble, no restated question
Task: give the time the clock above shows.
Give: 1:16
